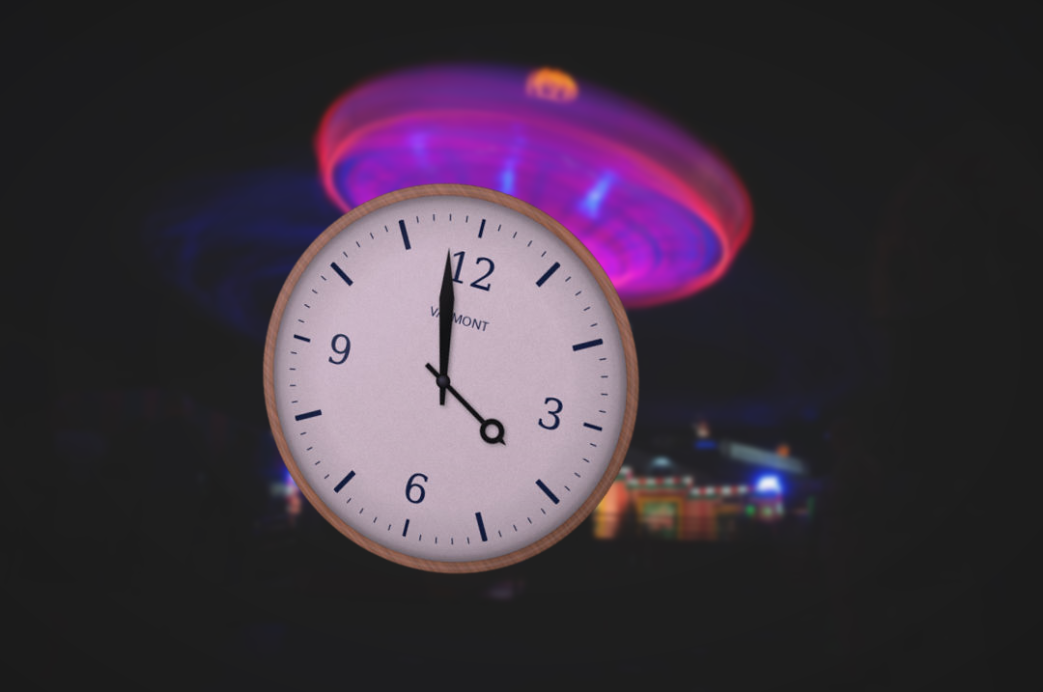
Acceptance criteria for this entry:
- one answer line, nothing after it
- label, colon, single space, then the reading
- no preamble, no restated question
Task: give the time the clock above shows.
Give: 3:58
